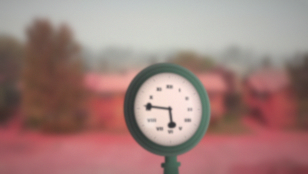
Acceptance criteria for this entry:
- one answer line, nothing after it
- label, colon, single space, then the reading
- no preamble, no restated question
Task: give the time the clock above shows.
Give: 5:46
